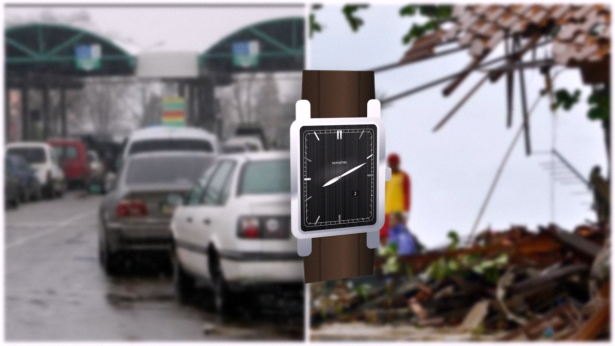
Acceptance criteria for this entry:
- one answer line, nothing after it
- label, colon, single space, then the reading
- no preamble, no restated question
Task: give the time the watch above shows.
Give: 8:11
